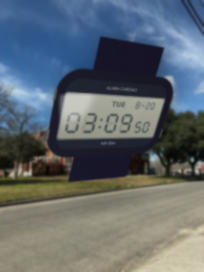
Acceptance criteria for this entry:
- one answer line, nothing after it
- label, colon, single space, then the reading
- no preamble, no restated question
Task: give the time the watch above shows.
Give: 3:09:50
